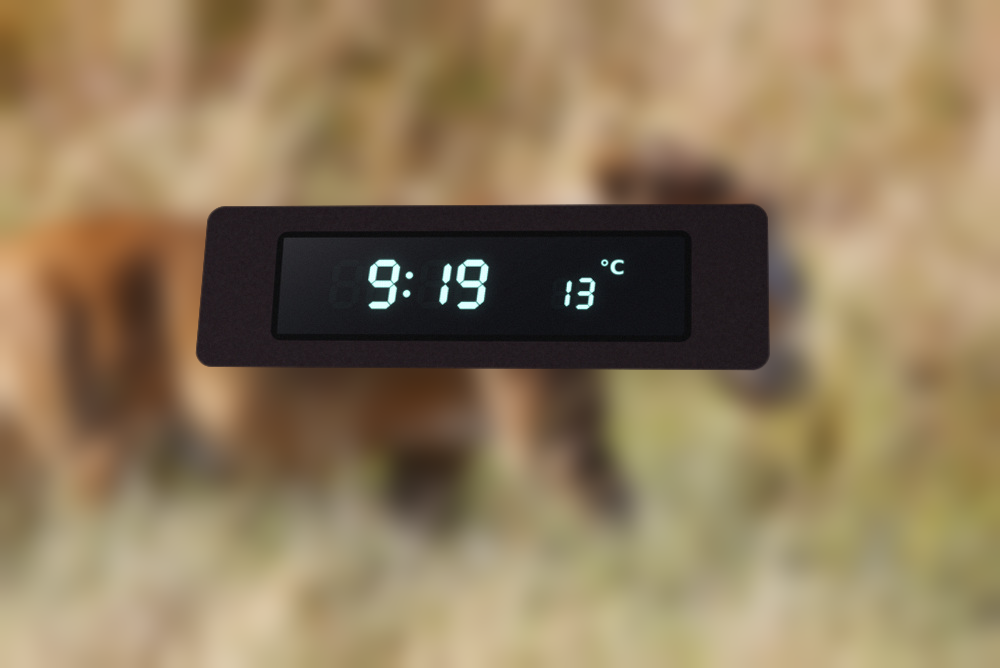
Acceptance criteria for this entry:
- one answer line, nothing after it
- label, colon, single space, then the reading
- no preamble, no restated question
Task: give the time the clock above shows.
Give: 9:19
